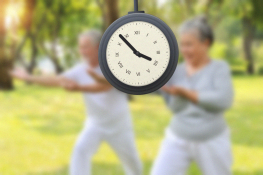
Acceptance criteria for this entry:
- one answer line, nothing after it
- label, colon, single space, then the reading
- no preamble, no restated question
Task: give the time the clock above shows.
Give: 3:53
